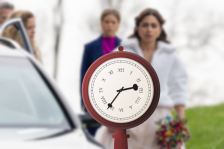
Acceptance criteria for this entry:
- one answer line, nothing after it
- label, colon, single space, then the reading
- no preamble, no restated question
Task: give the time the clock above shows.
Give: 2:36
